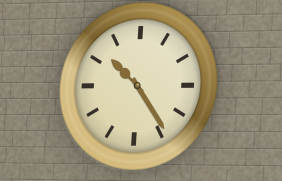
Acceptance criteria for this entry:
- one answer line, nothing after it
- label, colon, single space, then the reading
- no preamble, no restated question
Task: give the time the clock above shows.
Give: 10:24
